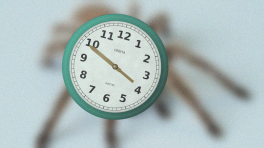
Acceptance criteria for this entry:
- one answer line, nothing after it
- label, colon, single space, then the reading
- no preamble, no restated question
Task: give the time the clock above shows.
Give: 3:49
